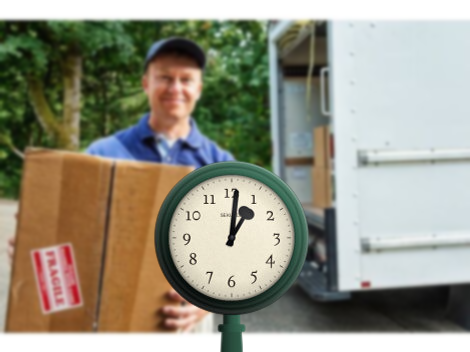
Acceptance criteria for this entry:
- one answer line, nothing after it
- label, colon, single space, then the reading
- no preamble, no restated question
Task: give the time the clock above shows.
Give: 1:01
